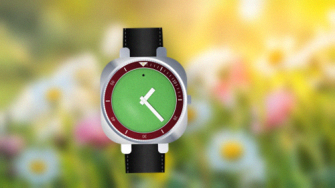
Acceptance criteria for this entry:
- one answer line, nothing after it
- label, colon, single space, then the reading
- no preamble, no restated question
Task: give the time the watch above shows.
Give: 1:23
